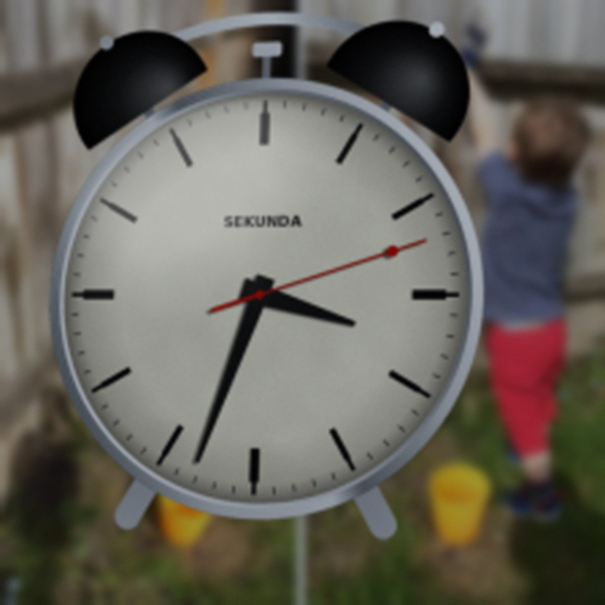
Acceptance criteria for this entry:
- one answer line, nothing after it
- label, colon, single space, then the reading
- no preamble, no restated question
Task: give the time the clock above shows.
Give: 3:33:12
